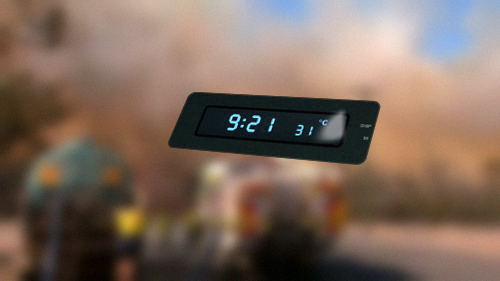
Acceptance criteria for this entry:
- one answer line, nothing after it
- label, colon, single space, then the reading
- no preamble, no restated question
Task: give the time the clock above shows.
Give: 9:21
